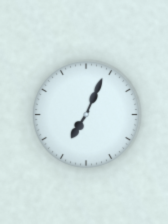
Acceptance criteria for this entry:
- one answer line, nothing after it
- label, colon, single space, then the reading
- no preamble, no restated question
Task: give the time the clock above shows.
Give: 7:04
